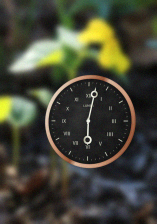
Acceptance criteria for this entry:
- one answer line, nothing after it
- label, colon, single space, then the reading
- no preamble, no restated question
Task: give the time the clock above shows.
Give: 6:02
